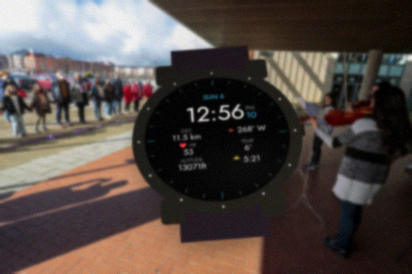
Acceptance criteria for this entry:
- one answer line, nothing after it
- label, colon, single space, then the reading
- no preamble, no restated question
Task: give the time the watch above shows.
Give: 12:56
